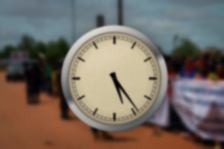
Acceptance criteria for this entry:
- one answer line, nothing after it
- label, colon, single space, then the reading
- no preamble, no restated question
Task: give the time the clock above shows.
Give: 5:24
